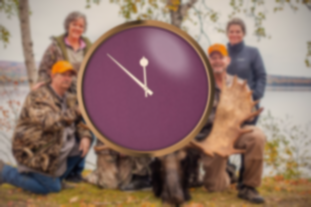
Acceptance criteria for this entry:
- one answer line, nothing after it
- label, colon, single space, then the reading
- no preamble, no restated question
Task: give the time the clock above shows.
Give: 11:52
